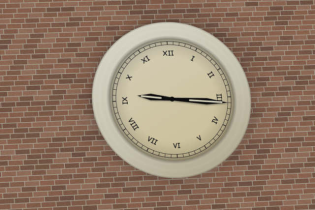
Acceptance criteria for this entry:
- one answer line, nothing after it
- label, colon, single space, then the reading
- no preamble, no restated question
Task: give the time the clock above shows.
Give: 9:16
